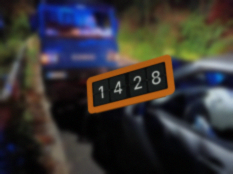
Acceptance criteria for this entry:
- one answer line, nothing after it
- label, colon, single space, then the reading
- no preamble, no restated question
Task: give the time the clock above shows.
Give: 14:28
